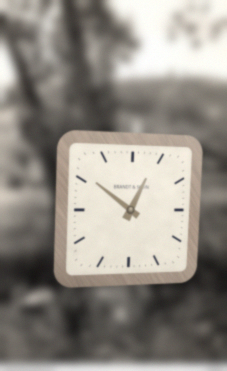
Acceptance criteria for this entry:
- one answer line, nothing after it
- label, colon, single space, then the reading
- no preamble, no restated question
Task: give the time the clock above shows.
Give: 12:51
